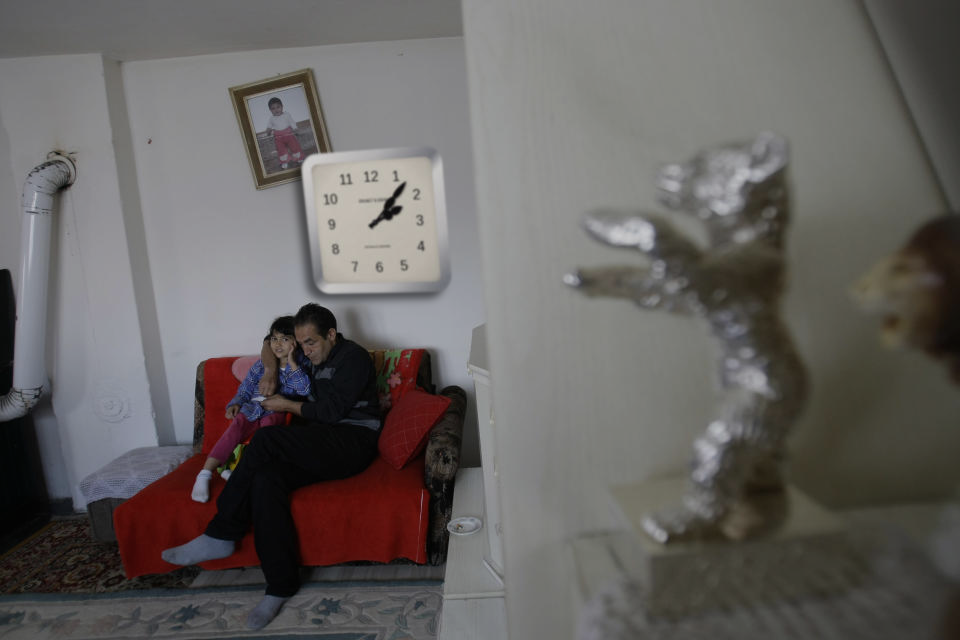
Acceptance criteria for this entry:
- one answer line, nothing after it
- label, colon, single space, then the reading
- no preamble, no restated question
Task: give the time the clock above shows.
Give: 2:07
